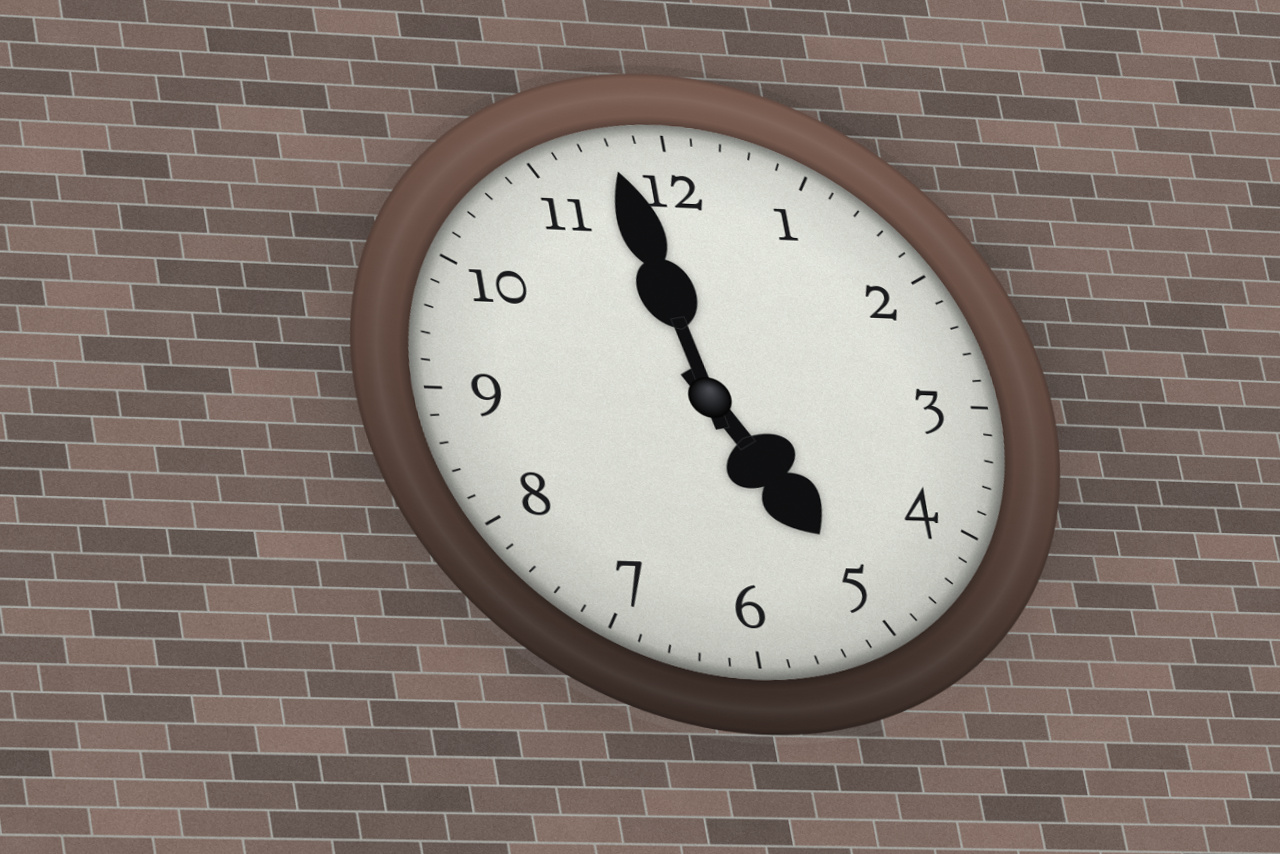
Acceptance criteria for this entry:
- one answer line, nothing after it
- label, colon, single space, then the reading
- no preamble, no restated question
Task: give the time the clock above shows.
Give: 4:58
